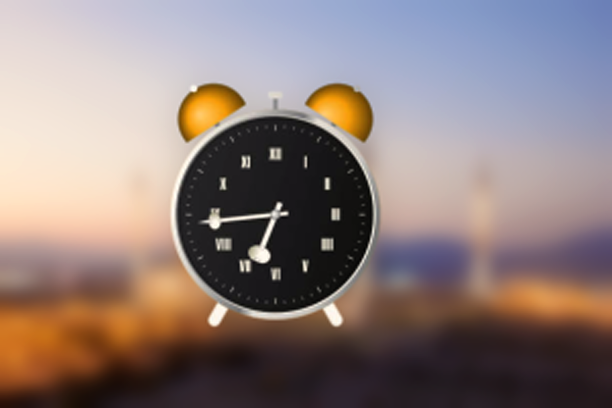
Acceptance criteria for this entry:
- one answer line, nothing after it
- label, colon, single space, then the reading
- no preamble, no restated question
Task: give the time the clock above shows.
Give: 6:44
